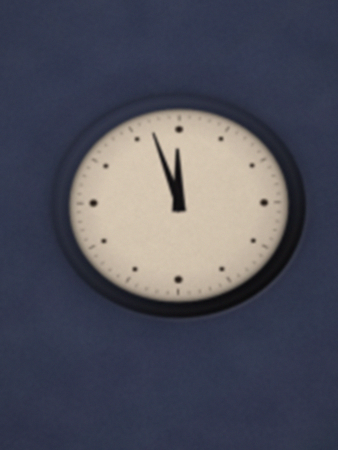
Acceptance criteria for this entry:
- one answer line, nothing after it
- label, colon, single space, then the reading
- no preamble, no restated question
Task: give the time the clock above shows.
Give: 11:57
